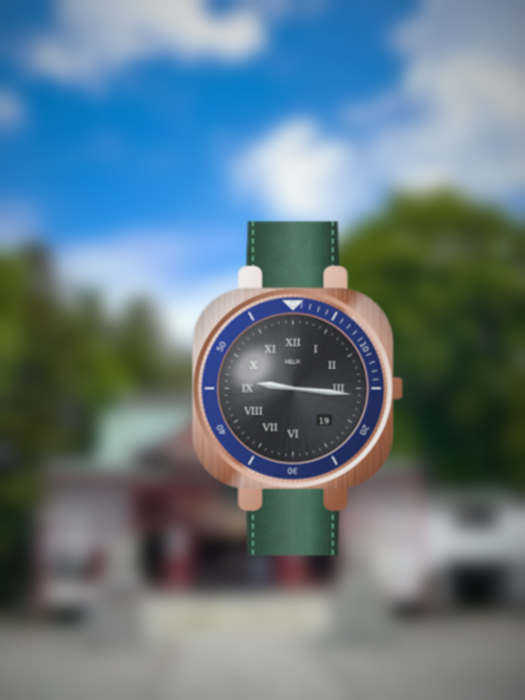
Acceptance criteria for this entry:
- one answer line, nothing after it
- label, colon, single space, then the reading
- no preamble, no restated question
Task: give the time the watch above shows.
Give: 9:16
